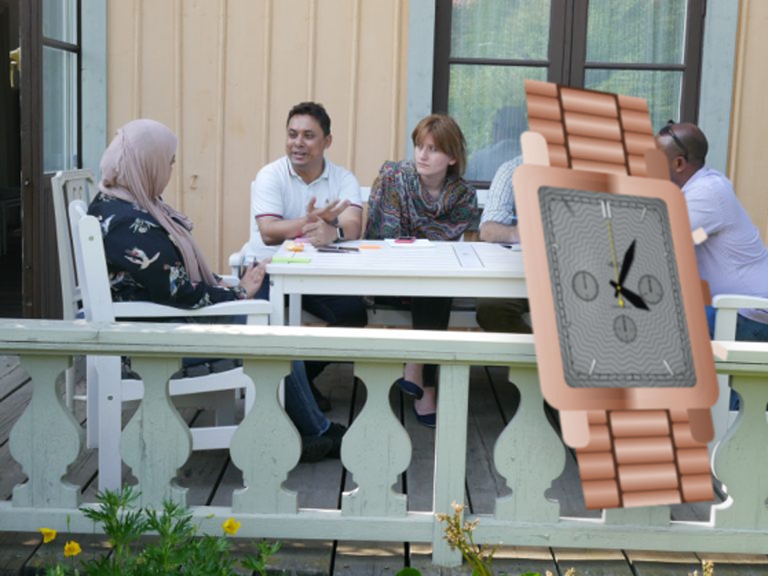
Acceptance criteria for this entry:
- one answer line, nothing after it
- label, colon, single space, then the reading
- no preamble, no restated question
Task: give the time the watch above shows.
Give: 4:05
